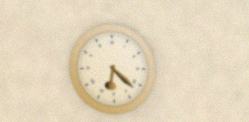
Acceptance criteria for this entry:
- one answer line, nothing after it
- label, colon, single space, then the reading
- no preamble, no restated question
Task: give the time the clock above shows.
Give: 6:22
